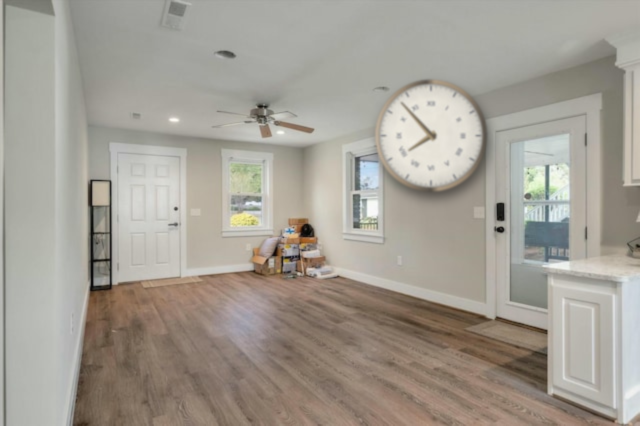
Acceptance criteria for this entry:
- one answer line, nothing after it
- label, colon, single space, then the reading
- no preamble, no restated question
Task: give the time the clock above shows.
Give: 7:53
